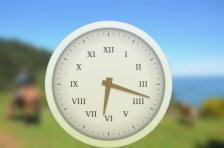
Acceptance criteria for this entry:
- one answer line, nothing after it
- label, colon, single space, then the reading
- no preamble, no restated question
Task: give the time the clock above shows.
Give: 6:18
